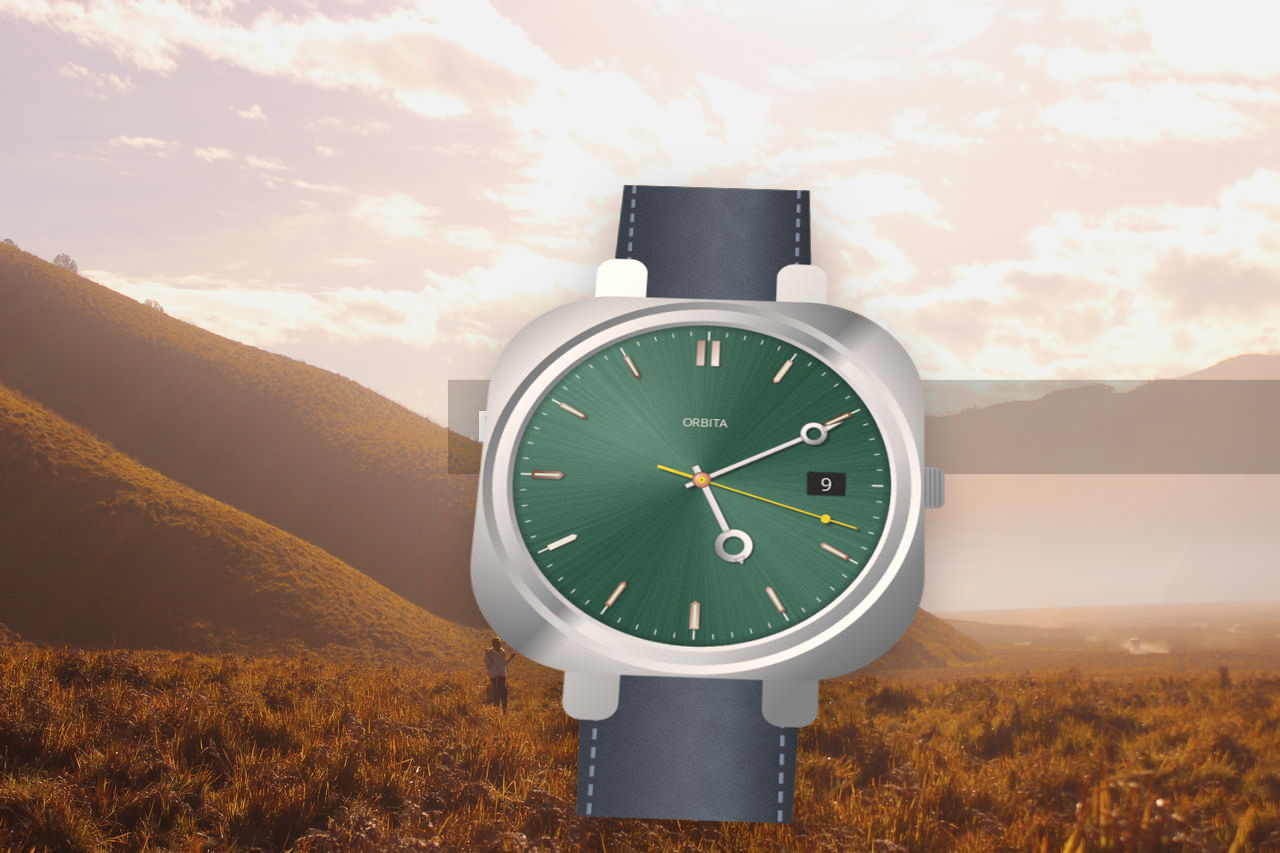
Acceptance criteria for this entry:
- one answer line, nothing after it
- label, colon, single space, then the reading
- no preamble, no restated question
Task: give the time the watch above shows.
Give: 5:10:18
